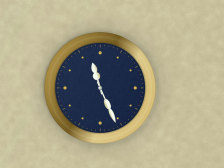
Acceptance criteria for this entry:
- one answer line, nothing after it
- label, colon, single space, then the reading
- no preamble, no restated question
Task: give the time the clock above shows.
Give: 11:26
